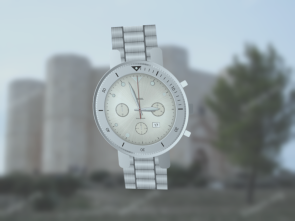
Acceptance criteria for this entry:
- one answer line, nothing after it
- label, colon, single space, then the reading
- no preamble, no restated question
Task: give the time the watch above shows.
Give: 2:57
